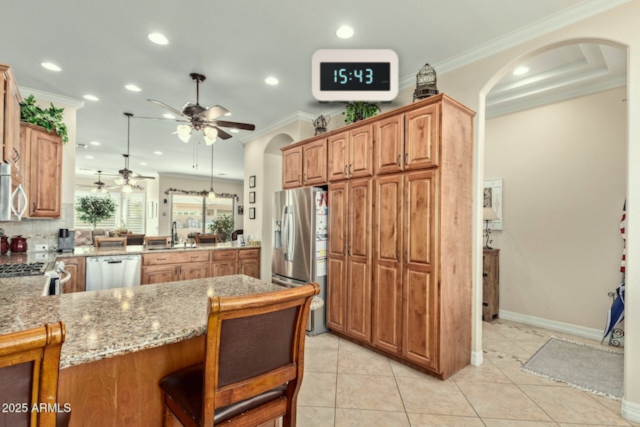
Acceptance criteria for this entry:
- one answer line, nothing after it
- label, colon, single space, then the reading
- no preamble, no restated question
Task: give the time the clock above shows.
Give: 15:43
